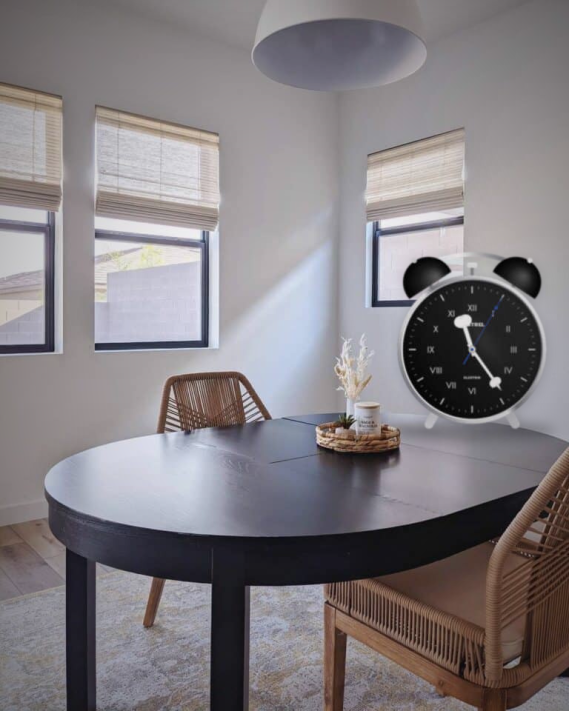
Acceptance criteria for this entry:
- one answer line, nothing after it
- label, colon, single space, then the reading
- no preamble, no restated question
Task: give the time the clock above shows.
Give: 11:24:05
